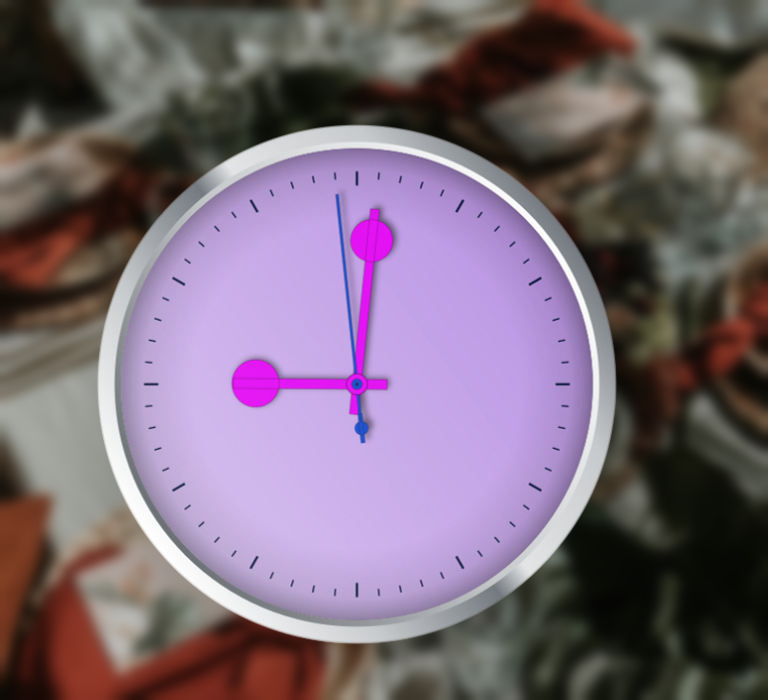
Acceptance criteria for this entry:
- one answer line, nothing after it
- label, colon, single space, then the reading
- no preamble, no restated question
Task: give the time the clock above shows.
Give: 9:00:59
